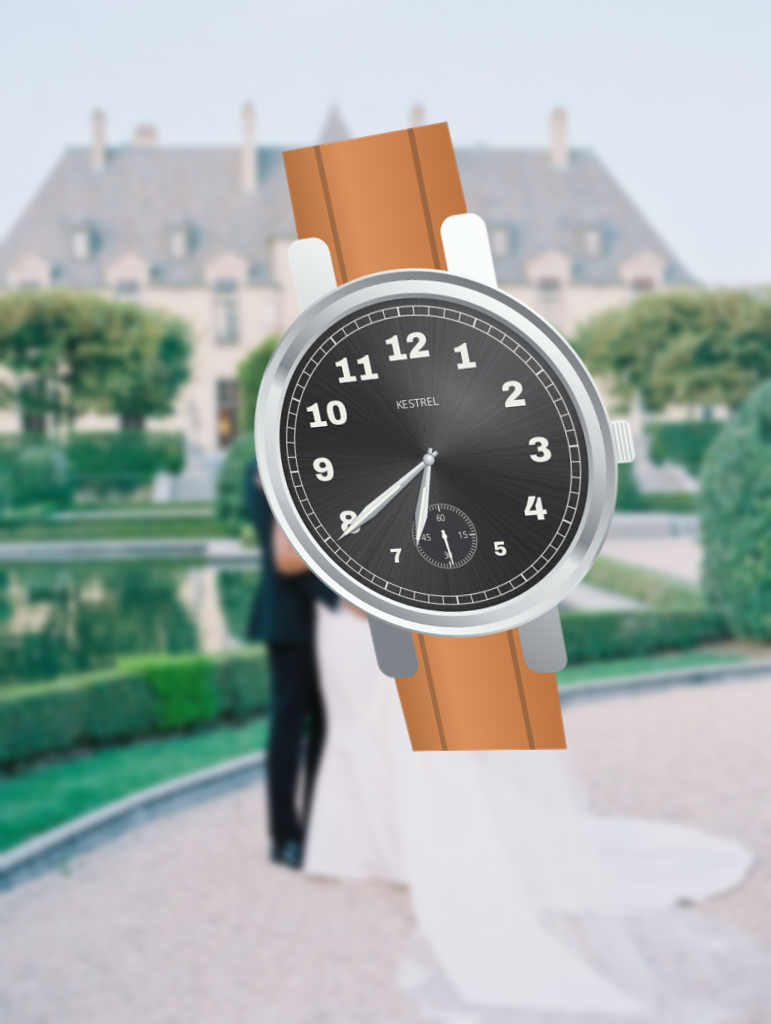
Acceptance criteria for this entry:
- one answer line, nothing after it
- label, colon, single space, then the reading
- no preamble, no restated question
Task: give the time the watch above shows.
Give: 6:39:29
